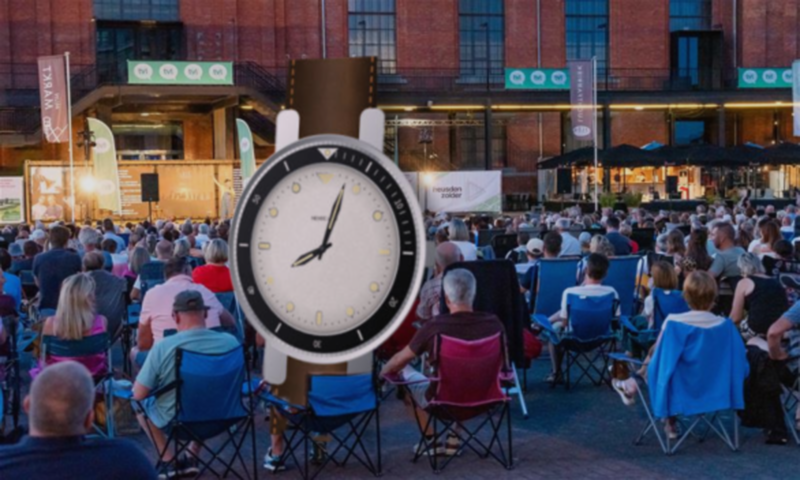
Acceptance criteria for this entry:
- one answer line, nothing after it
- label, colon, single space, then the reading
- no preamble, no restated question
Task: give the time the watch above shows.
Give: 8:03
